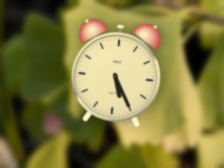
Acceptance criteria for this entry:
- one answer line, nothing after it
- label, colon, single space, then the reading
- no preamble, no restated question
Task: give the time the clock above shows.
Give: 5:25
